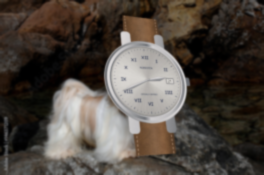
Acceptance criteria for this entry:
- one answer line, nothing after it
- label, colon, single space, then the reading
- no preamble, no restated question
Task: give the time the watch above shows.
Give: 2:41
